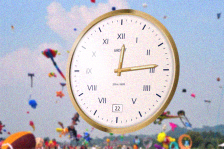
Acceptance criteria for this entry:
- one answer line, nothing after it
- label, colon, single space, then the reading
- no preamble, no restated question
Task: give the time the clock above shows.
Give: 12:14
